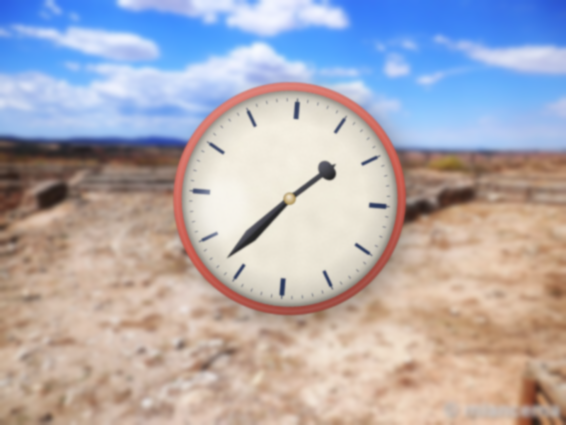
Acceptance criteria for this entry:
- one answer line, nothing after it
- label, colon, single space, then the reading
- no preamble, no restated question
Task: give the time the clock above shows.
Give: 1:37
